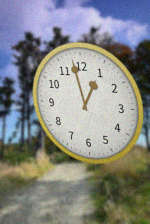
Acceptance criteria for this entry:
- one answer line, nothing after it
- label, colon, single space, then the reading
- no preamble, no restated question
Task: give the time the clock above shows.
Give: 12:58
